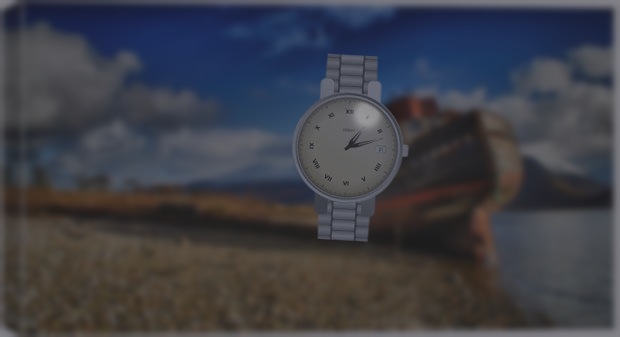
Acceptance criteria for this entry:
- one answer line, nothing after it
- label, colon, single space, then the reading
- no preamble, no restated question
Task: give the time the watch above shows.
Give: 1:12
